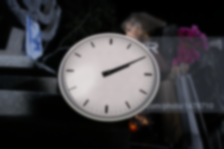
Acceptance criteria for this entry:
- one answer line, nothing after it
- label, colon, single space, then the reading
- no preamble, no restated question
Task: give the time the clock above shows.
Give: 2:10
